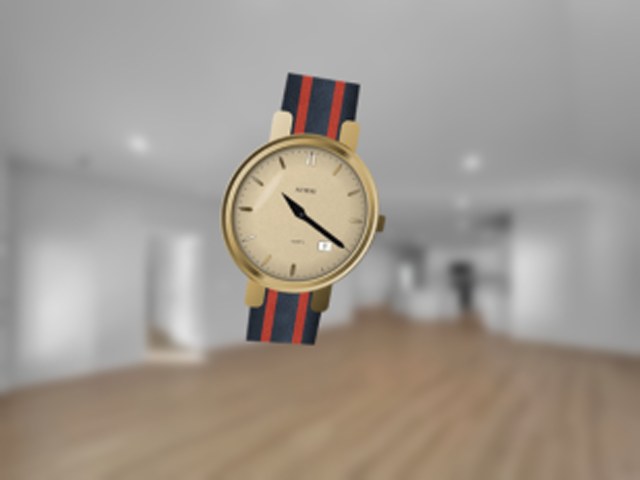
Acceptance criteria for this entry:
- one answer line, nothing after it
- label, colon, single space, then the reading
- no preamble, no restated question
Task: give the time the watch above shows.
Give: 10:20
